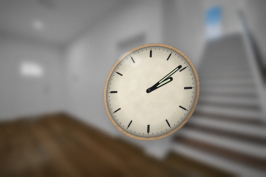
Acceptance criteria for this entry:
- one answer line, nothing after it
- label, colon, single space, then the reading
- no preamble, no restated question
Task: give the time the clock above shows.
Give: 2:09
